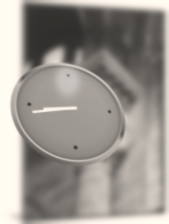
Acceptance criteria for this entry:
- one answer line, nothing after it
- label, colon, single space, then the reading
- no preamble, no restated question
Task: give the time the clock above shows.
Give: 8:43
